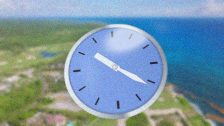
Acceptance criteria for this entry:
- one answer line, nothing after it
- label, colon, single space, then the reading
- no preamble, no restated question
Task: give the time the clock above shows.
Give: 10:21
